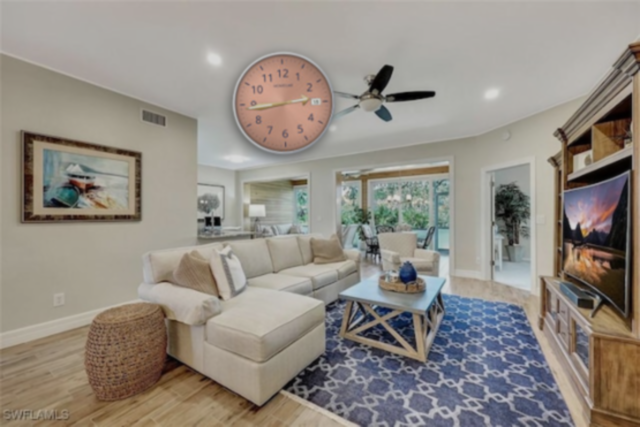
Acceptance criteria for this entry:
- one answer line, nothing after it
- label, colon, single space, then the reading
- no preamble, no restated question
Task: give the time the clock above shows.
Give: 2:44
